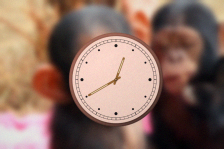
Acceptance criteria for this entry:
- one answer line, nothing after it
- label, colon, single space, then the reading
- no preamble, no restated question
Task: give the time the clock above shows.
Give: 12:40
